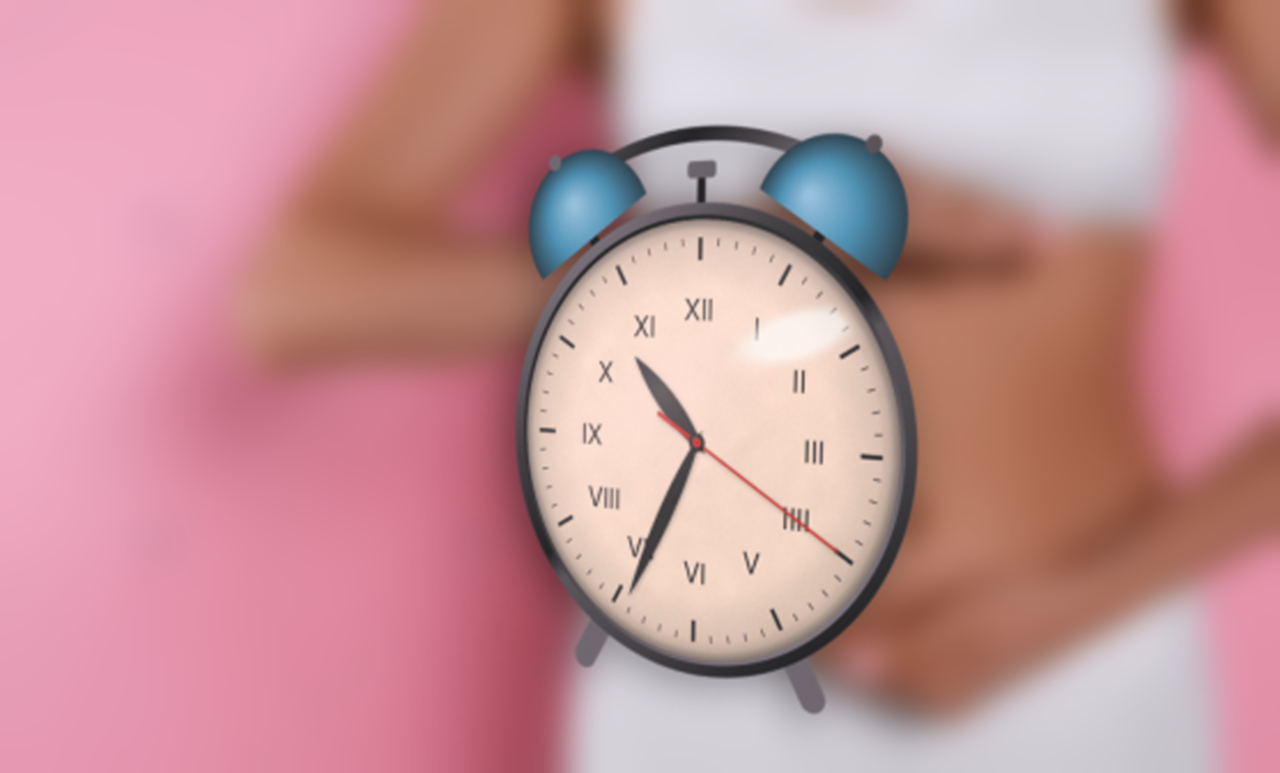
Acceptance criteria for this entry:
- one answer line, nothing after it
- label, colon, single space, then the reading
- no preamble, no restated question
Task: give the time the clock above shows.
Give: 10:34:20
